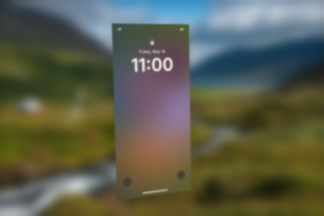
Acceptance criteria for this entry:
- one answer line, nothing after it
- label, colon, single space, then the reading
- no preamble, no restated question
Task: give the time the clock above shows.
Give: 11:00
